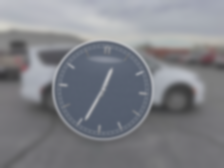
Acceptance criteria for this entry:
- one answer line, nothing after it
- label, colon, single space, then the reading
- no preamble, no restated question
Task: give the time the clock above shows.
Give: 12:34
